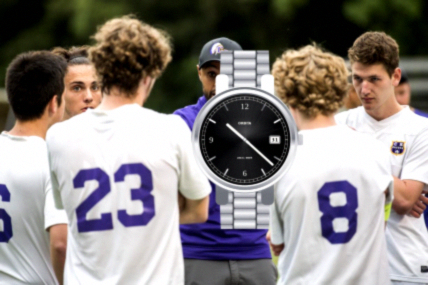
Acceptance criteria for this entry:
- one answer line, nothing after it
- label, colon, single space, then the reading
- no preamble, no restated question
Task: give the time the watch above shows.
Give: 10:22
